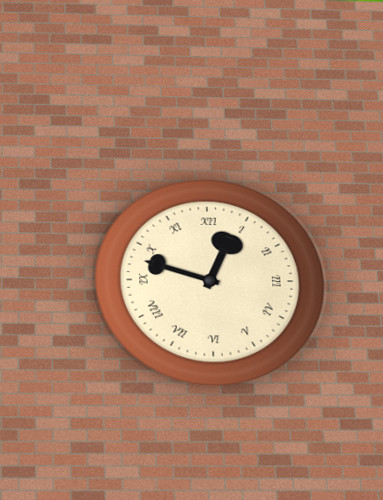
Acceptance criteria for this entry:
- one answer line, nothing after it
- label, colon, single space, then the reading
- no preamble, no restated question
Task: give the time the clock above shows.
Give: 12:48
